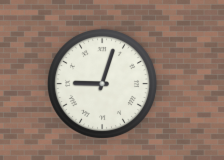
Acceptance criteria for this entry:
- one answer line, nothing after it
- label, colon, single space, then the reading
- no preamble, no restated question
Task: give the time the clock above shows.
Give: 9:03
